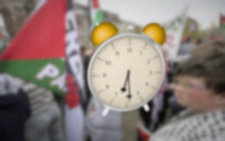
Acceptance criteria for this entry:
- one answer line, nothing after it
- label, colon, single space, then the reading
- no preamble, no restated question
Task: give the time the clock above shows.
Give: 6:29
